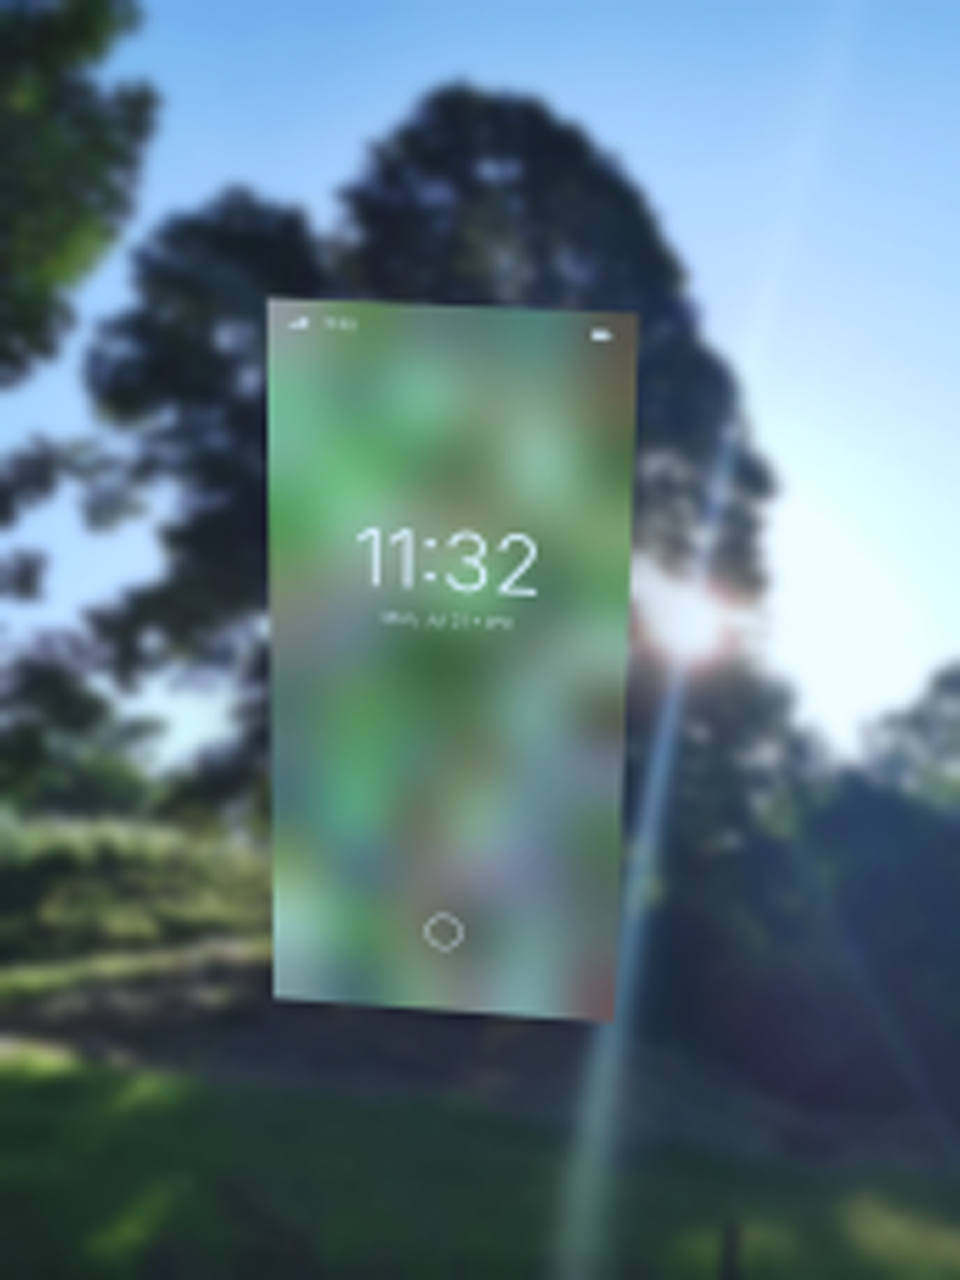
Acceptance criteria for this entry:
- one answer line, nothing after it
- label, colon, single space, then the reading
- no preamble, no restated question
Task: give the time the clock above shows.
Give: 11:32
